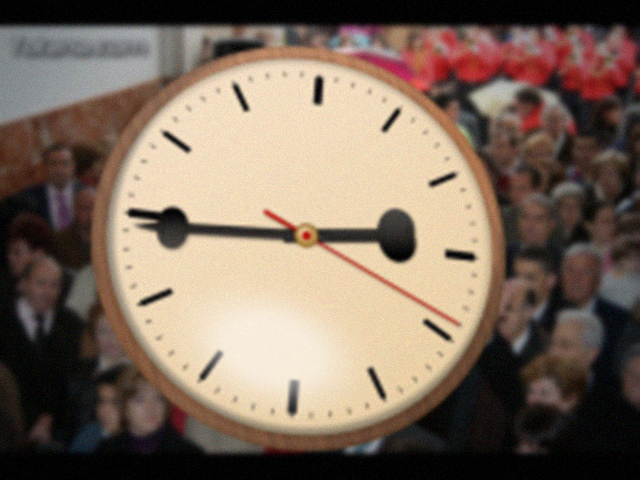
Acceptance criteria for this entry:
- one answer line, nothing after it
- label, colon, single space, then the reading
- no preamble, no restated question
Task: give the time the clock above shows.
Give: 2:44:19
